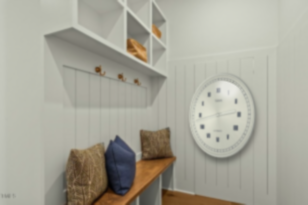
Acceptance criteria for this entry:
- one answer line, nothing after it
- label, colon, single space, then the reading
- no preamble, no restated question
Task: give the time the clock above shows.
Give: 2:43
